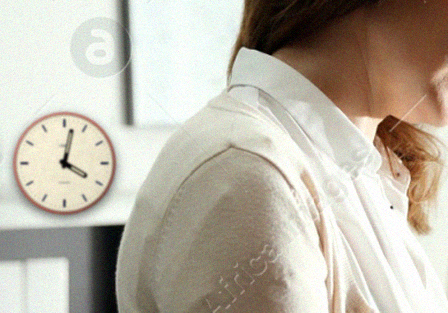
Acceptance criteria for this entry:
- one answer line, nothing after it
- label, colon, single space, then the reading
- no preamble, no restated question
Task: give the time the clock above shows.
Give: 4:02
